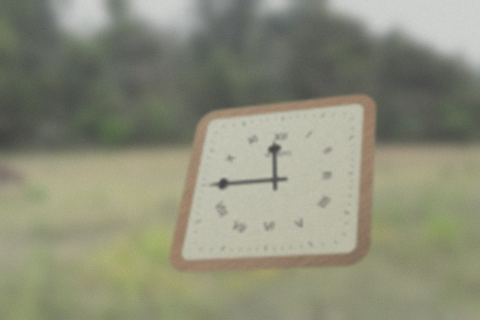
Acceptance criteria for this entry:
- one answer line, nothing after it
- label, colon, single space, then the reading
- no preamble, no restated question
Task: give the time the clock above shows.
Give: 11:45
